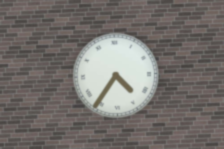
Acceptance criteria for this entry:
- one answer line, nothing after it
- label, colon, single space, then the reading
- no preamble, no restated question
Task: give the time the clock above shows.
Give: 4:36
